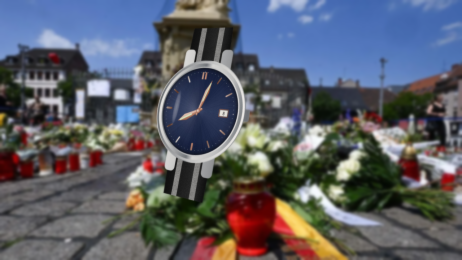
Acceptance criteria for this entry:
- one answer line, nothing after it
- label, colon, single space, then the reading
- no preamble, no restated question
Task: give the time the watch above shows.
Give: 8:03
